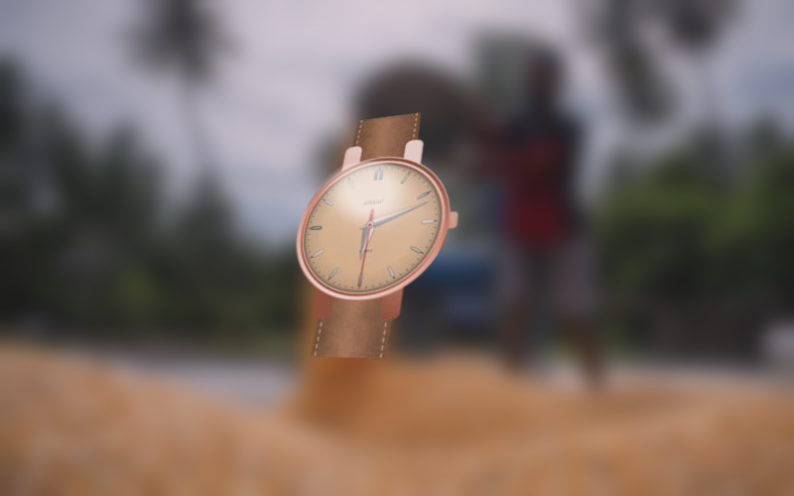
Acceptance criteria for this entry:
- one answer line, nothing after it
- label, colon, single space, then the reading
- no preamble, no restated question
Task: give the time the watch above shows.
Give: 6:11:30
